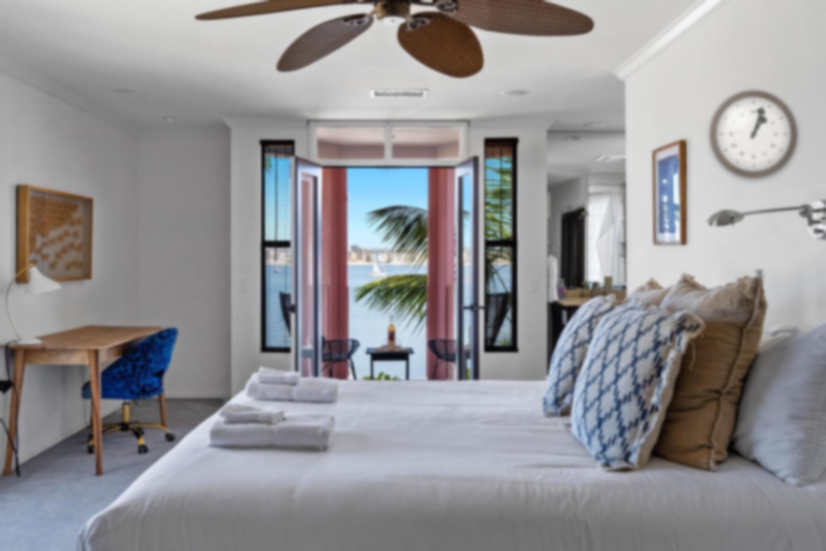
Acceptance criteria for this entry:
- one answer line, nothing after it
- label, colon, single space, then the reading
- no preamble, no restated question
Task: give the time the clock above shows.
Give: 1:03
